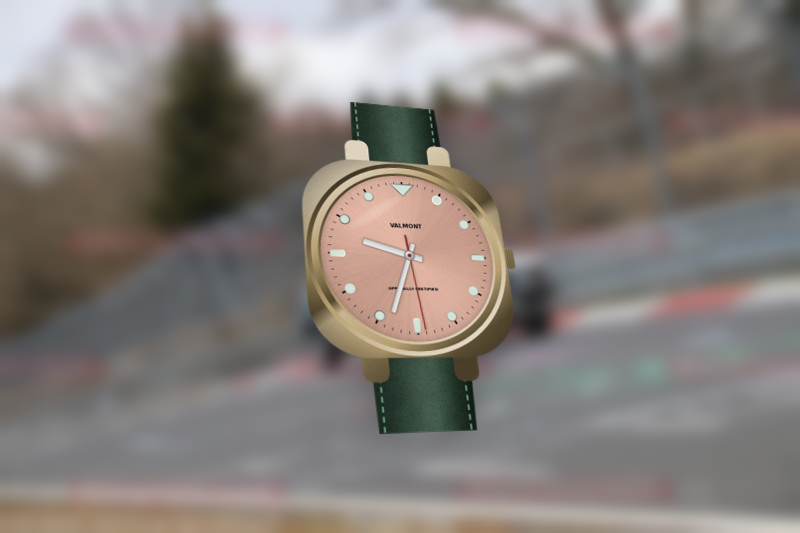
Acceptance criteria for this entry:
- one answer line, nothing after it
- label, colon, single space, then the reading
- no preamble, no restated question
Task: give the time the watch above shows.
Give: 9:33:29
